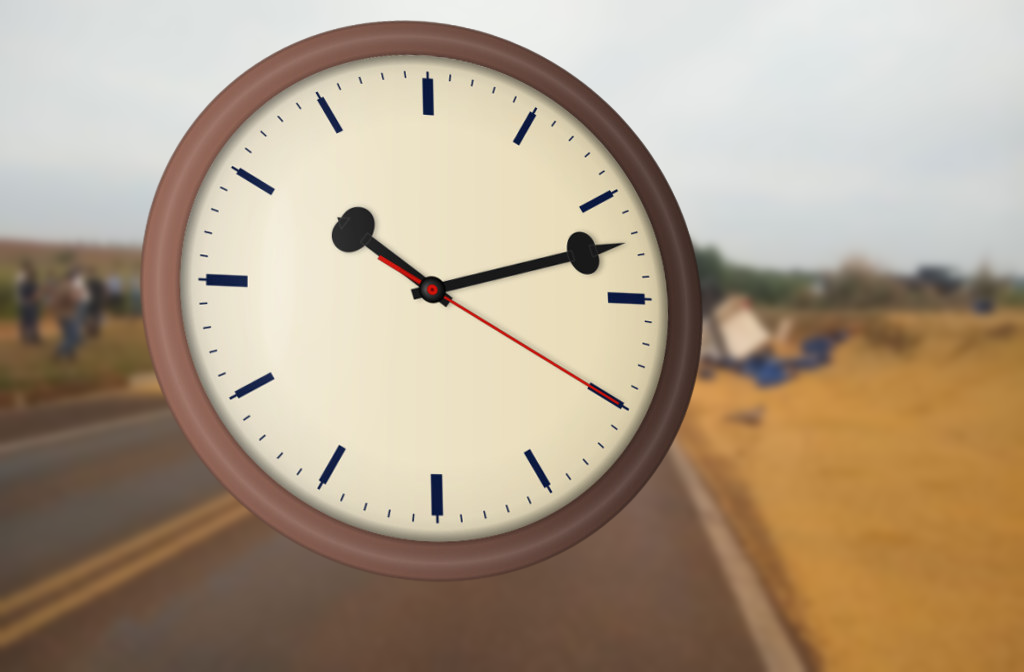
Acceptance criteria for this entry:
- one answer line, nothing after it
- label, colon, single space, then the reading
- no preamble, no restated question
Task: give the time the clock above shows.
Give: 10:12:20
